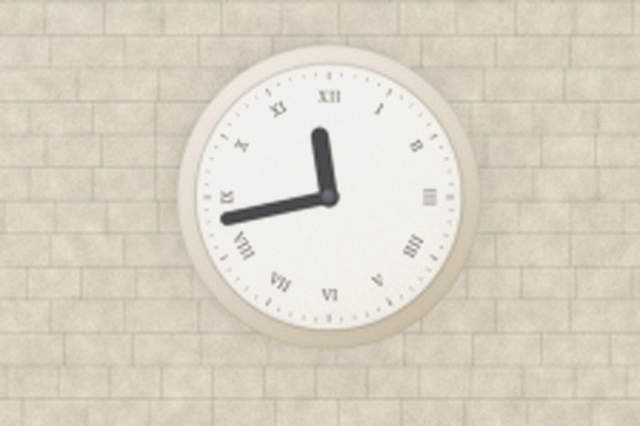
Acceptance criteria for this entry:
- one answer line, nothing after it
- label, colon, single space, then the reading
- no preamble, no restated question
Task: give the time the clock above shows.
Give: 11:43
